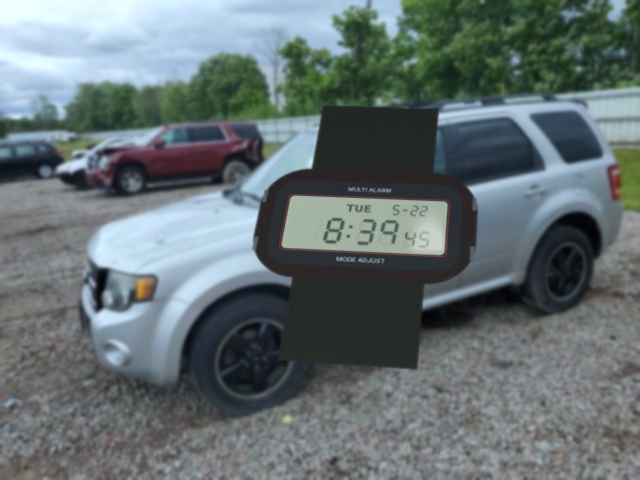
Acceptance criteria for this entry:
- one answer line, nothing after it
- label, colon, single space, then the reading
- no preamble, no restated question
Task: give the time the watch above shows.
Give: 8:39:45
